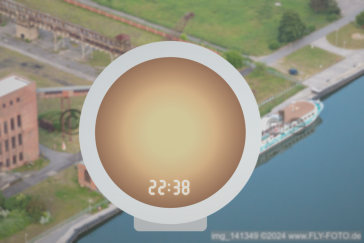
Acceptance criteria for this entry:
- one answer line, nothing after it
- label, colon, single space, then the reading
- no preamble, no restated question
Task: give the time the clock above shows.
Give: 22:38
